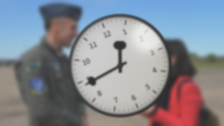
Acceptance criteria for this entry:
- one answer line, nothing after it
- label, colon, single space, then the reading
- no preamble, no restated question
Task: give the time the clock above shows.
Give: 12:44
